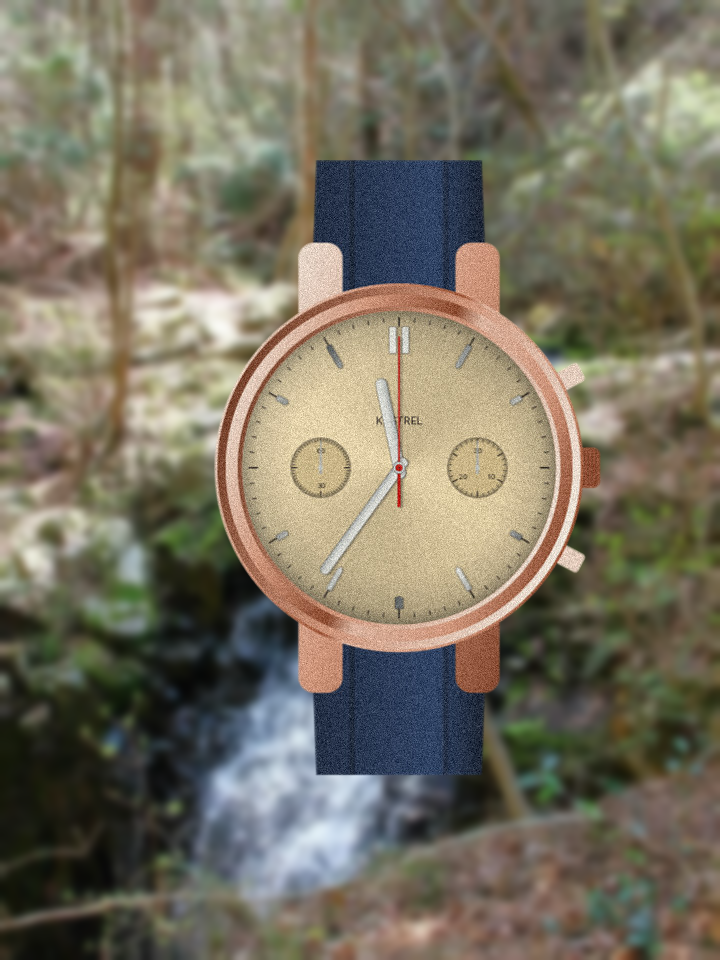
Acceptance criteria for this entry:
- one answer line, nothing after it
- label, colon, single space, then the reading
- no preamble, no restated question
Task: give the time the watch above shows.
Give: 11:36
